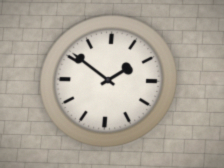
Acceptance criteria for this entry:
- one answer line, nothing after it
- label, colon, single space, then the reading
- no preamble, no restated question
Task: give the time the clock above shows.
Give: 1:51
